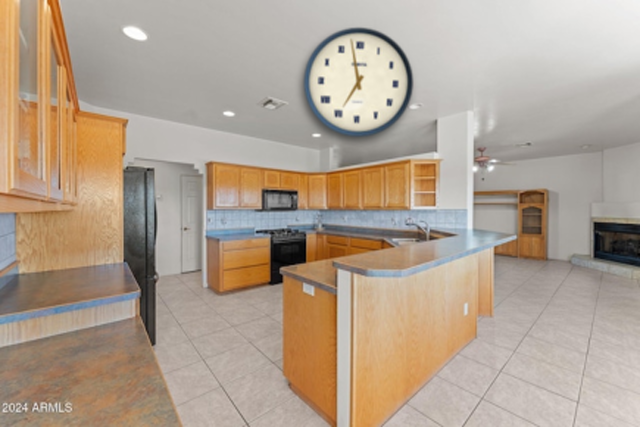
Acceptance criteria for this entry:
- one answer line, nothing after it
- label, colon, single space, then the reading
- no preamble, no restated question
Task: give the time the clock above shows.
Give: 6:58
